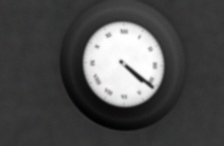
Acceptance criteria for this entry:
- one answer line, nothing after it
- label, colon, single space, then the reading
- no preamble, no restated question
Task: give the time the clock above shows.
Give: 4:21
